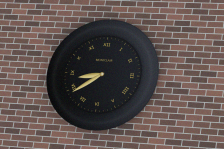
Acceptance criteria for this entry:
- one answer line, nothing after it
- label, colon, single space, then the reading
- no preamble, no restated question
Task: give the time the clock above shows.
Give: 8:39
